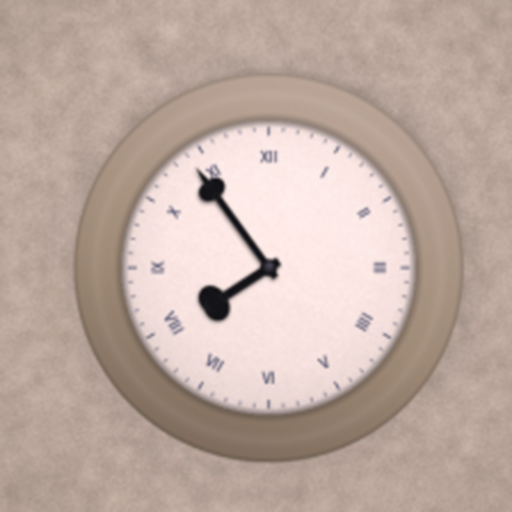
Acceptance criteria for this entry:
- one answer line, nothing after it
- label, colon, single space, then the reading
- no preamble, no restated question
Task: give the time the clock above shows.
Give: 7:54
